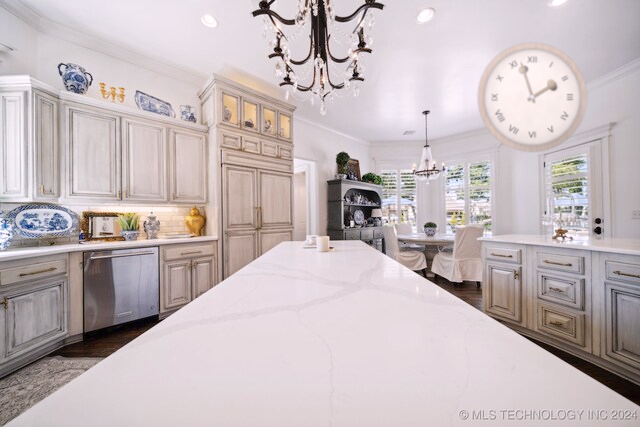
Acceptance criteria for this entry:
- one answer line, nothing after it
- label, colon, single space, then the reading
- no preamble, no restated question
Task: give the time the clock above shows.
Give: 1:57
